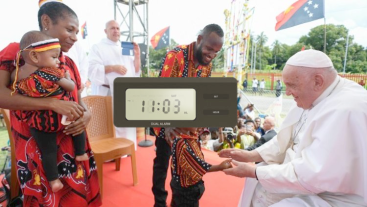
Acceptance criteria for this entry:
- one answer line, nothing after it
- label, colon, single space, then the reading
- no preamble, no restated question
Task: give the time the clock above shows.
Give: 11:03
